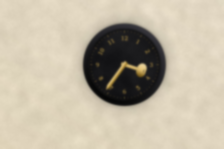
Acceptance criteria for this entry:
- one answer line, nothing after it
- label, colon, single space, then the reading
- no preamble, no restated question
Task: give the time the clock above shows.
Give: 3:36
